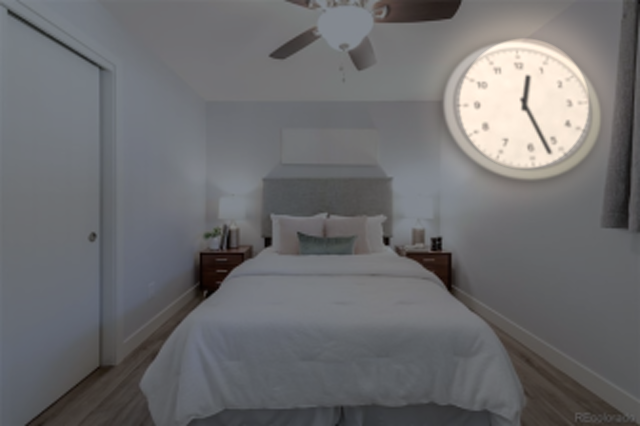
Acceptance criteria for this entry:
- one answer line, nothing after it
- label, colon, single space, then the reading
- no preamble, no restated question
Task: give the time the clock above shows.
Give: 12:27
